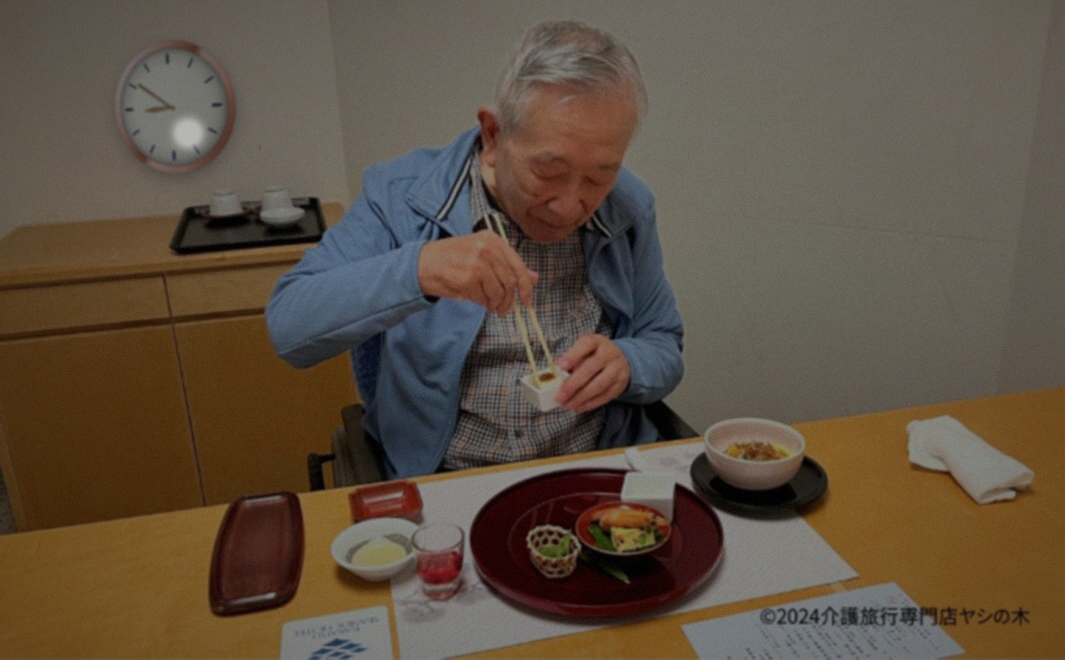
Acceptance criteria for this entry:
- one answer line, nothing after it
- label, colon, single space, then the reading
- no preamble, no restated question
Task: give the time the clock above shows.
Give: 8:51
